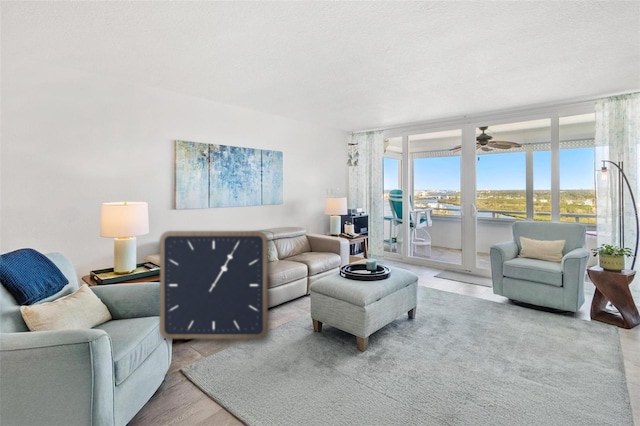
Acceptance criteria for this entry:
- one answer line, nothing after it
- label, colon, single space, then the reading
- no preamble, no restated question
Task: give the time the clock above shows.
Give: 1:05
